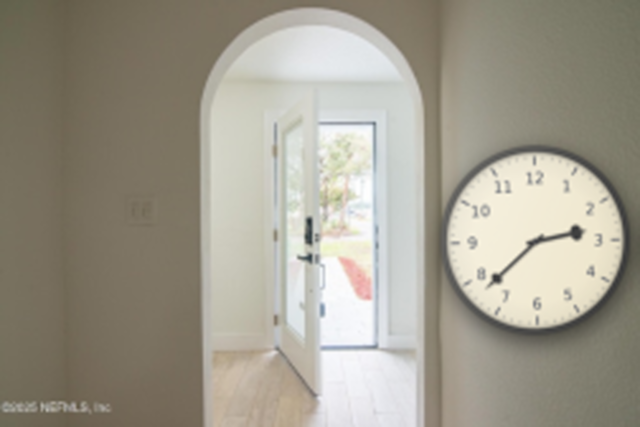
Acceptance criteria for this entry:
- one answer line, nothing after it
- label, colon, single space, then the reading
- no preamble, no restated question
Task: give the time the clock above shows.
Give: 2:38
